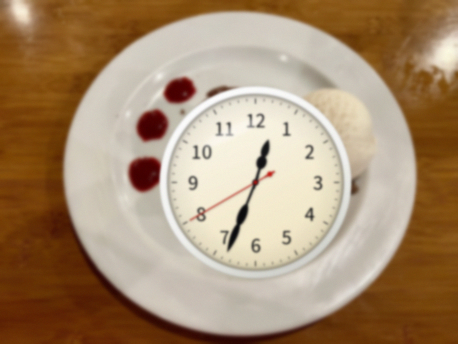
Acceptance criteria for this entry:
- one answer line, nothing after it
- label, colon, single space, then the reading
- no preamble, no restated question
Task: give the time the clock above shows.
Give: 12:33:40
